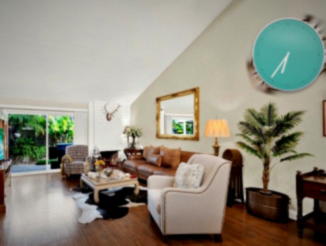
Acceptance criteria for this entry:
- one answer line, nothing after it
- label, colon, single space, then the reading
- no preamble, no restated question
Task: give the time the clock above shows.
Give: 6:36
